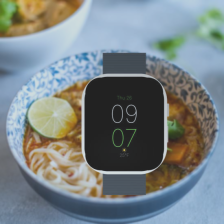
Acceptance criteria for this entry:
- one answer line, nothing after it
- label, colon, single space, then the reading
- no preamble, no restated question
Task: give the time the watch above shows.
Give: 9:07
